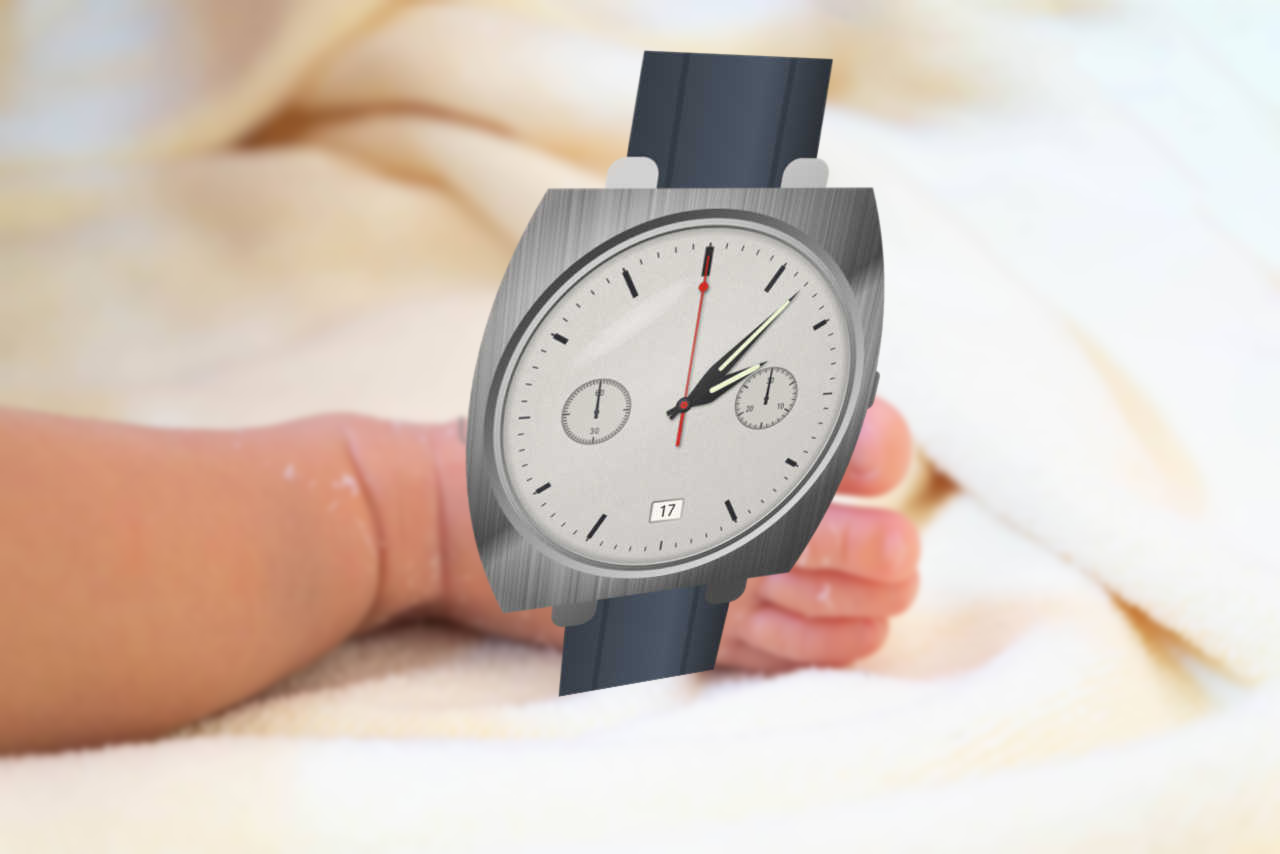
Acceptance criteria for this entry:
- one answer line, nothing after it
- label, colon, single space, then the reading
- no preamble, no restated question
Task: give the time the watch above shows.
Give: 2:07
